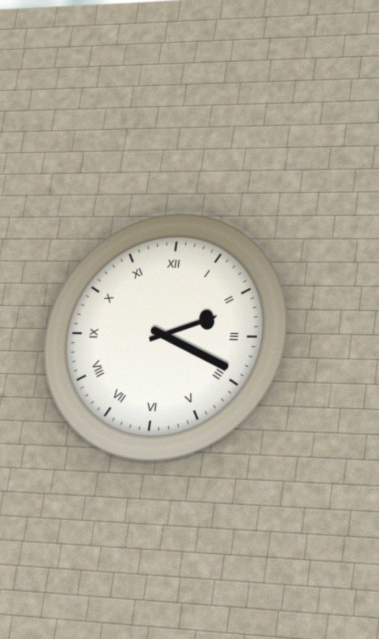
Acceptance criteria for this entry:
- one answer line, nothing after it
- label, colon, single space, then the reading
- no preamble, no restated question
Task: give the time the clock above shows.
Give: 2:19
